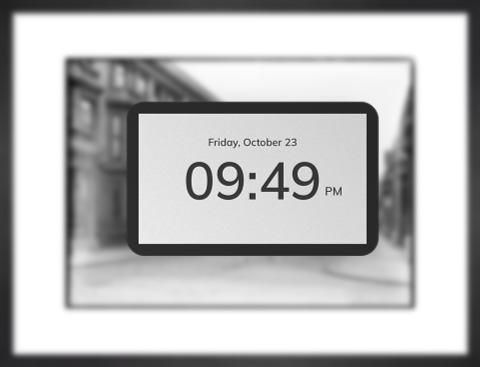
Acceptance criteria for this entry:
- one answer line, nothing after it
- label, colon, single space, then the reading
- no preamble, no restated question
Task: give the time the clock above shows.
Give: 9:49
